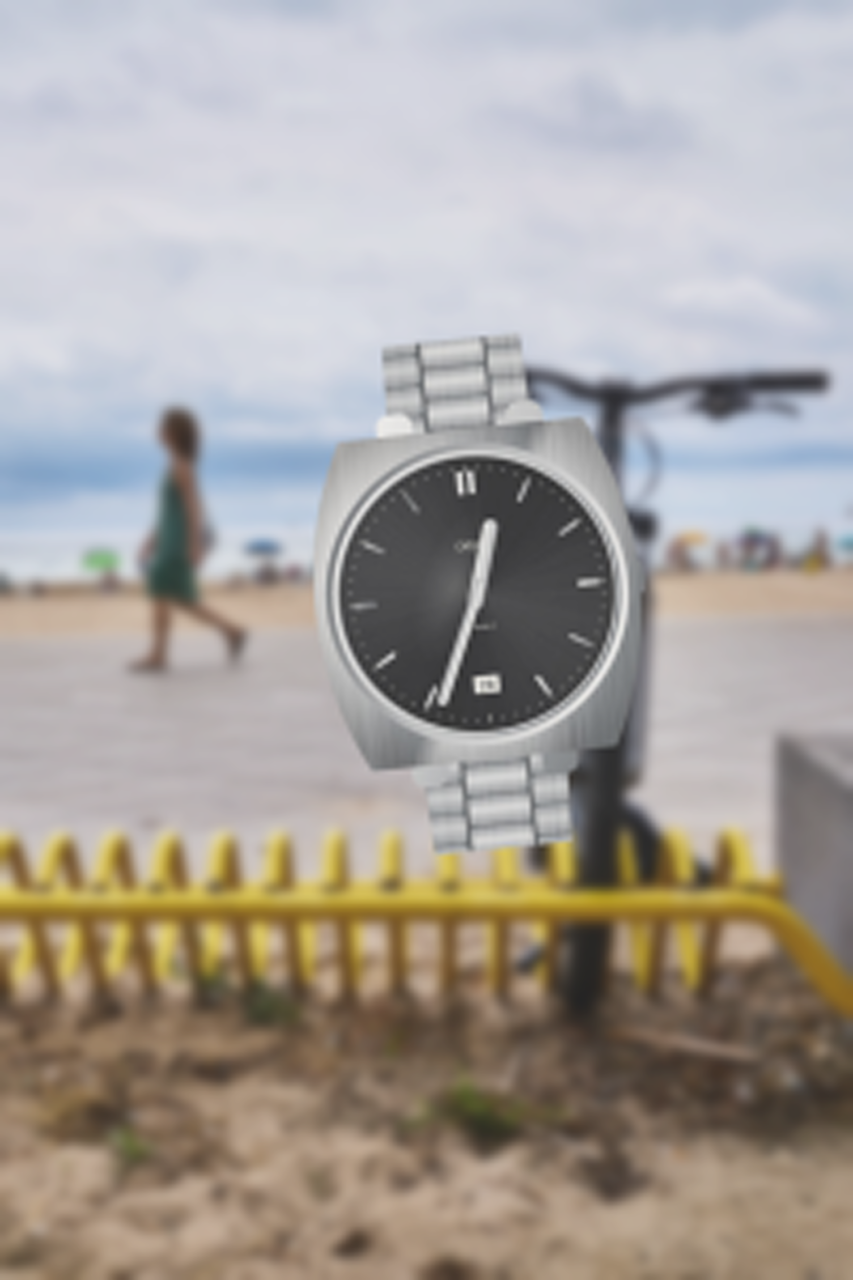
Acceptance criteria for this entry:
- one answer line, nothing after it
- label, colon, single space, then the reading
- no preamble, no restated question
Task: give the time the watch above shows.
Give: 12:34
